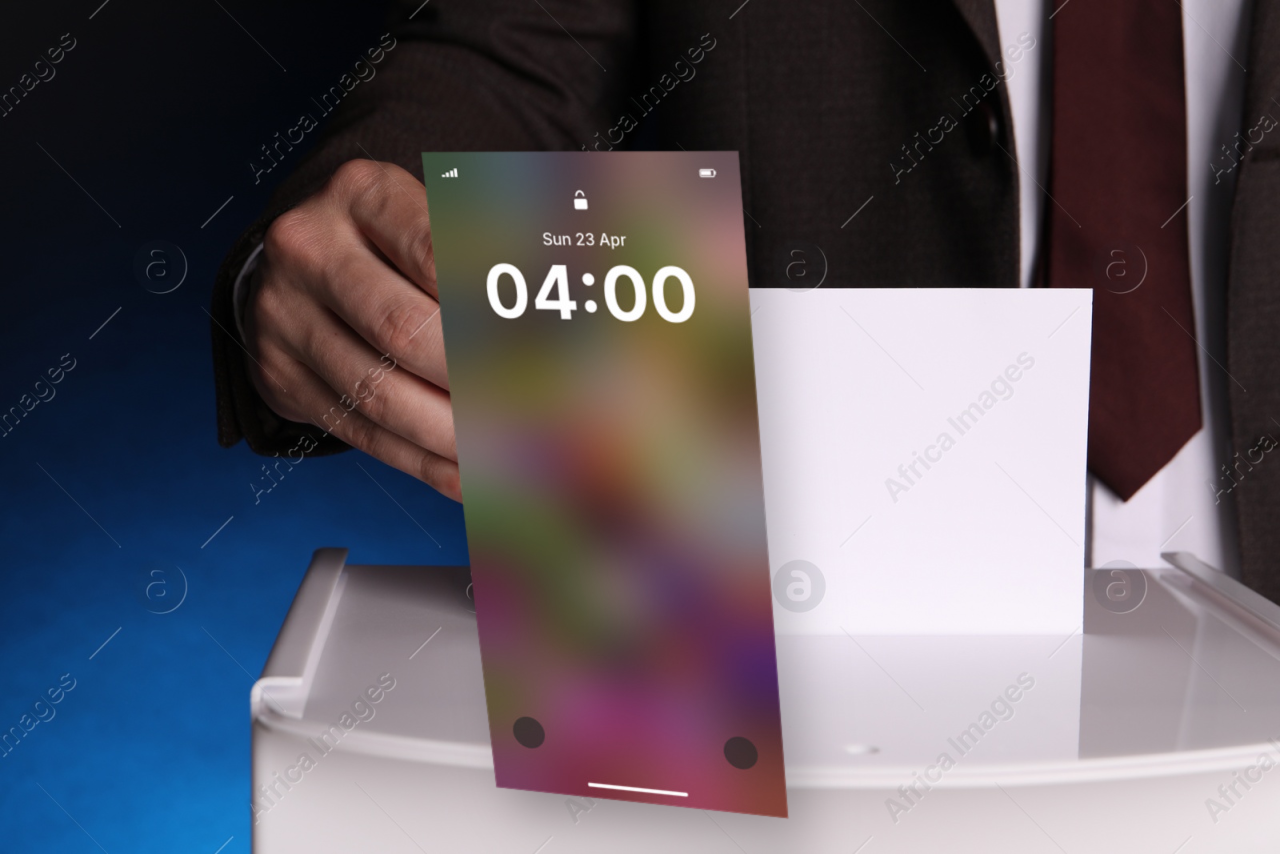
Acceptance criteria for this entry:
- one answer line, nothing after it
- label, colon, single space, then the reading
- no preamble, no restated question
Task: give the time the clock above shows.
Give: 4:00
